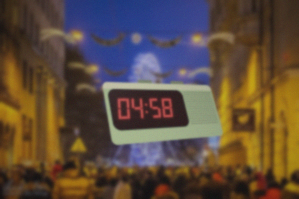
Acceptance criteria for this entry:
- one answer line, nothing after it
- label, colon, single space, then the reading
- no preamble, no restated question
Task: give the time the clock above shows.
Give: 4:58
